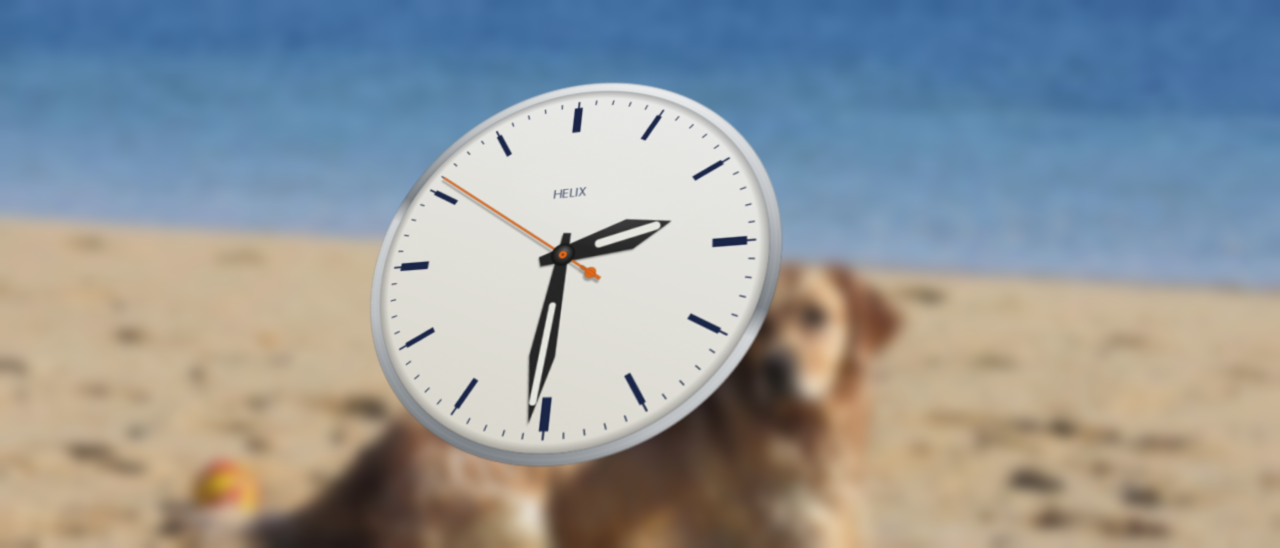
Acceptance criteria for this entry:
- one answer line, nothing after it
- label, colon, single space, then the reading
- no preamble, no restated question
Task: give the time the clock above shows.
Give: 2:30:51
